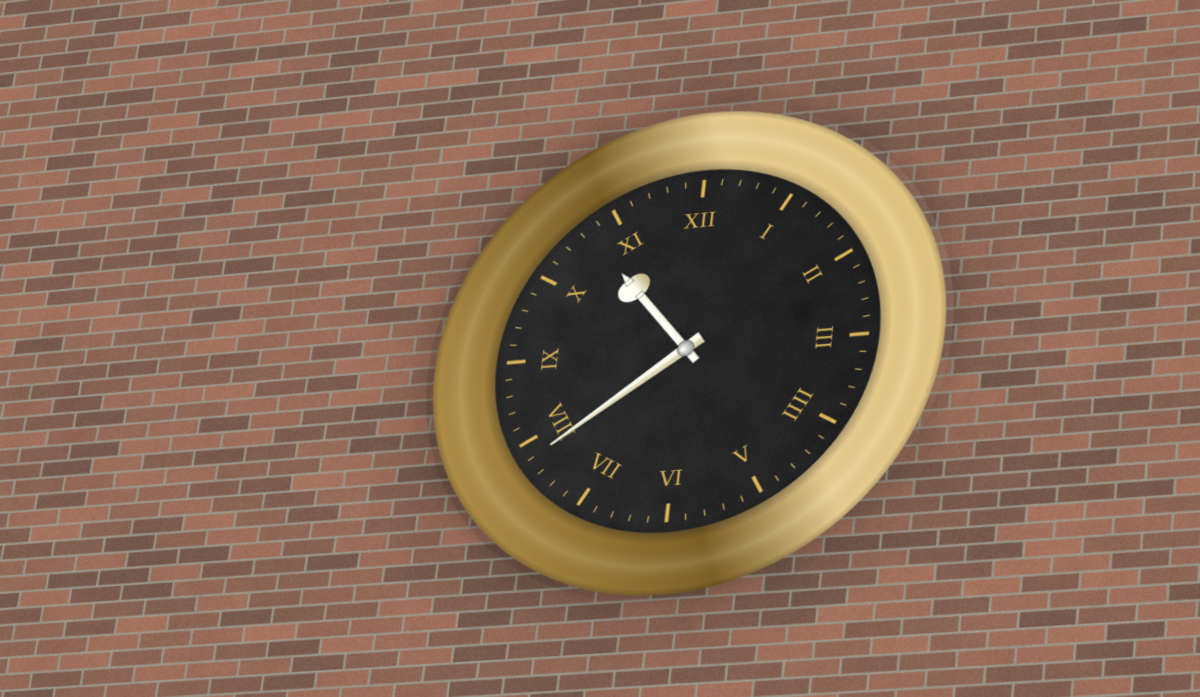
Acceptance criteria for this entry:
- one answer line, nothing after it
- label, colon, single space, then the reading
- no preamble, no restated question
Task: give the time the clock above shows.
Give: 10:39
